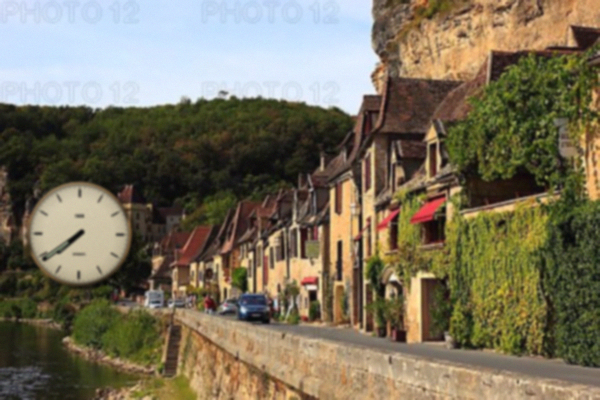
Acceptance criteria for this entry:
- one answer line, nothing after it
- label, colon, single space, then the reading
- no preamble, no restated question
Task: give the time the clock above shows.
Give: 7:39
